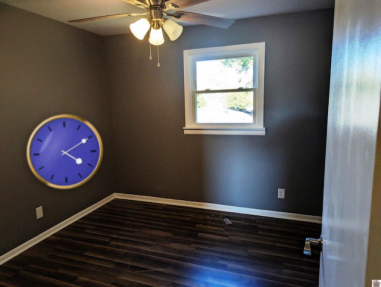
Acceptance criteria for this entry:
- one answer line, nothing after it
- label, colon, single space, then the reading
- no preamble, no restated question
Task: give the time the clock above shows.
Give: 4:10
